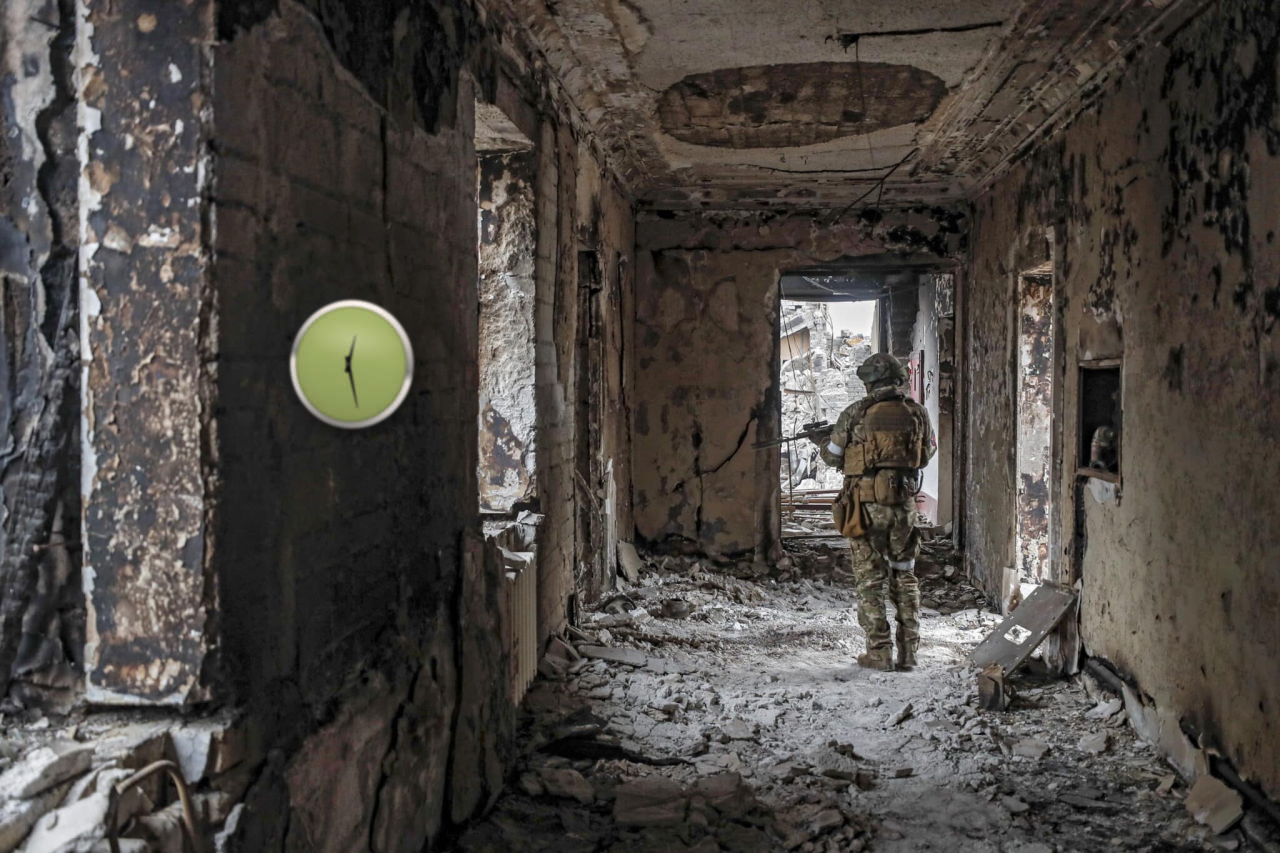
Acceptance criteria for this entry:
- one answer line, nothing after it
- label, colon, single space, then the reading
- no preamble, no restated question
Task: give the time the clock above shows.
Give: 12:28
